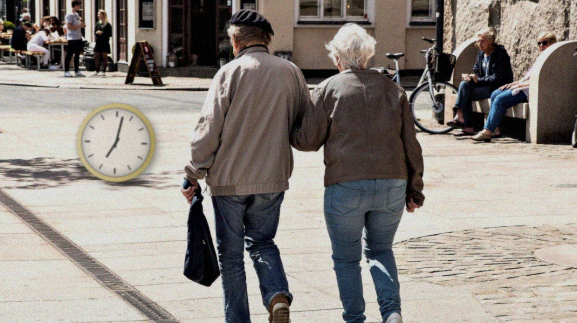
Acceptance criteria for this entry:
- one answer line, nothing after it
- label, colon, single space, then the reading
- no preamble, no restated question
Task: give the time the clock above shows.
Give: 7:02
